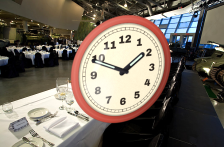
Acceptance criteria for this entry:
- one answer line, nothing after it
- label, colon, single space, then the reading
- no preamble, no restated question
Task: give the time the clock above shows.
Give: 1:49
